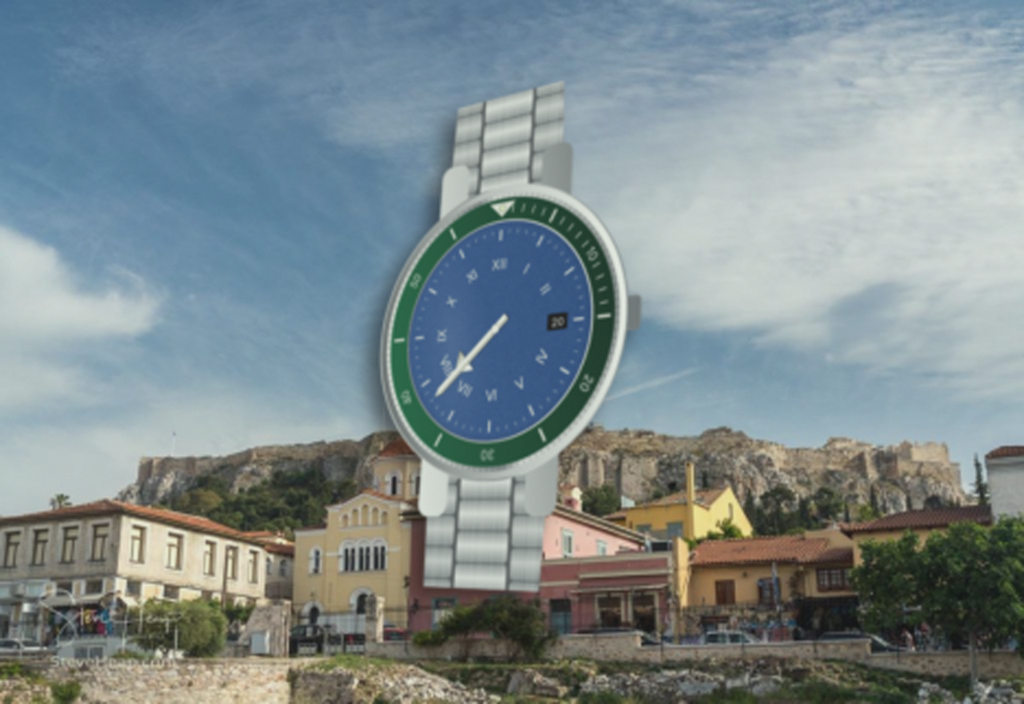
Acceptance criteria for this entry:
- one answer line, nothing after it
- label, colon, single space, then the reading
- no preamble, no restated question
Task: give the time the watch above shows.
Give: 7:38
